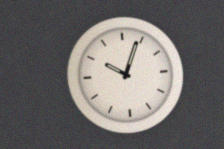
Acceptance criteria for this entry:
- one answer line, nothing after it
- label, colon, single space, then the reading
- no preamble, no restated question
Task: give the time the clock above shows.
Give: 10:04
